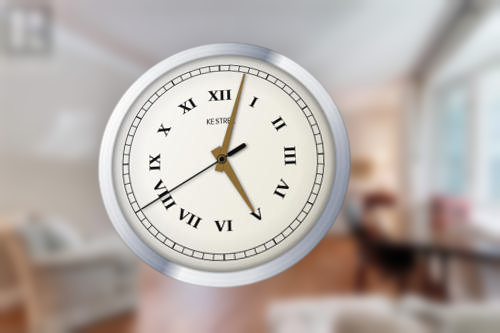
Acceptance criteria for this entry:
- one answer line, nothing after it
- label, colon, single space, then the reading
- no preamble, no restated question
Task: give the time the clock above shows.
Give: 5:02:40
